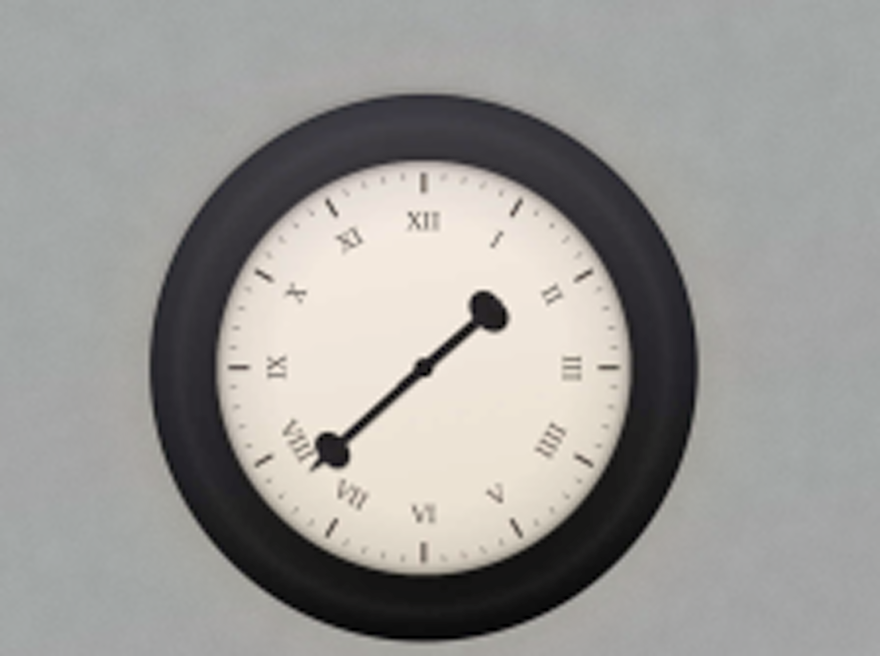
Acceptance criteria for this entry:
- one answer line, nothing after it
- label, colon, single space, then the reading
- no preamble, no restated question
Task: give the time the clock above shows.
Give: 1:38
